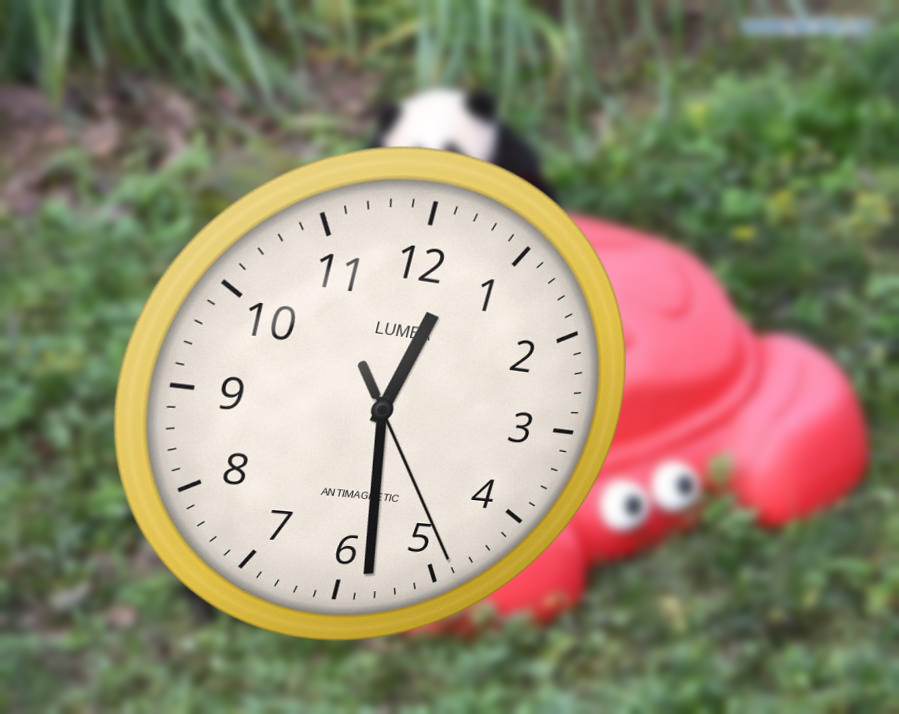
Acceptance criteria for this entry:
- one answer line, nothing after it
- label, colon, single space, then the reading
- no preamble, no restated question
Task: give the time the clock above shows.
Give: 12:28:24
